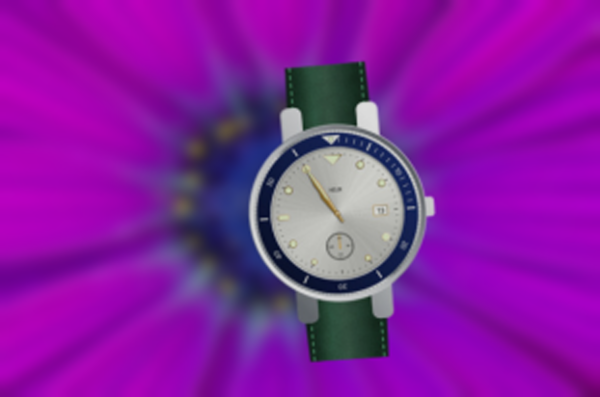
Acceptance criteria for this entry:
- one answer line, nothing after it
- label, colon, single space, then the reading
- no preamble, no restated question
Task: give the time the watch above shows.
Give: 10:55
